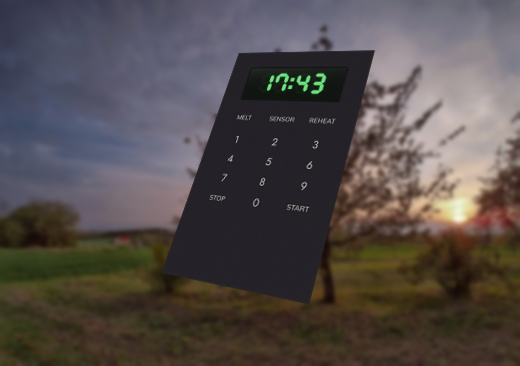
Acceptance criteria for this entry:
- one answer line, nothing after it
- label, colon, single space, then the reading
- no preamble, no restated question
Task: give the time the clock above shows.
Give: 17:43
